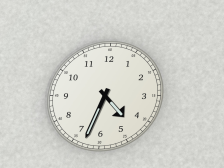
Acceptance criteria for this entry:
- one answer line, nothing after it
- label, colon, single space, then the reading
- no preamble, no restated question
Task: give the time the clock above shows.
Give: 4:33
